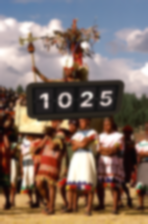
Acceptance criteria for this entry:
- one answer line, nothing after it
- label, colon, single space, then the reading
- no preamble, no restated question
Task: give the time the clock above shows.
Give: 10:25
